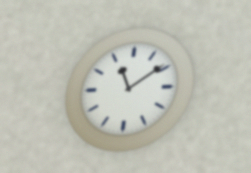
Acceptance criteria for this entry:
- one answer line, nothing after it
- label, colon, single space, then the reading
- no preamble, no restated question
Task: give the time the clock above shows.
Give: 11:09
